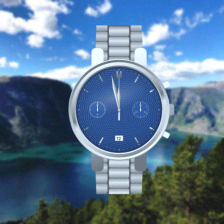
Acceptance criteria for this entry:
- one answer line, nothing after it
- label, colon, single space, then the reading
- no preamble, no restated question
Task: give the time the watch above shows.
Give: 11:58
